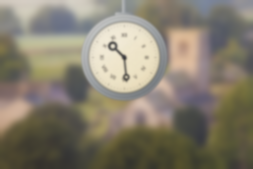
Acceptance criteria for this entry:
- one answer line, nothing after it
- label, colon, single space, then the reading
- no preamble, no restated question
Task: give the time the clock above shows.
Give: 10:29
